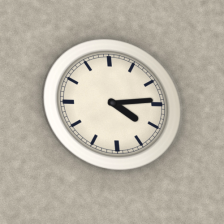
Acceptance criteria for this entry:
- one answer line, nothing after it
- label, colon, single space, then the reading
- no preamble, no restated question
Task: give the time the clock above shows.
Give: 4:14
